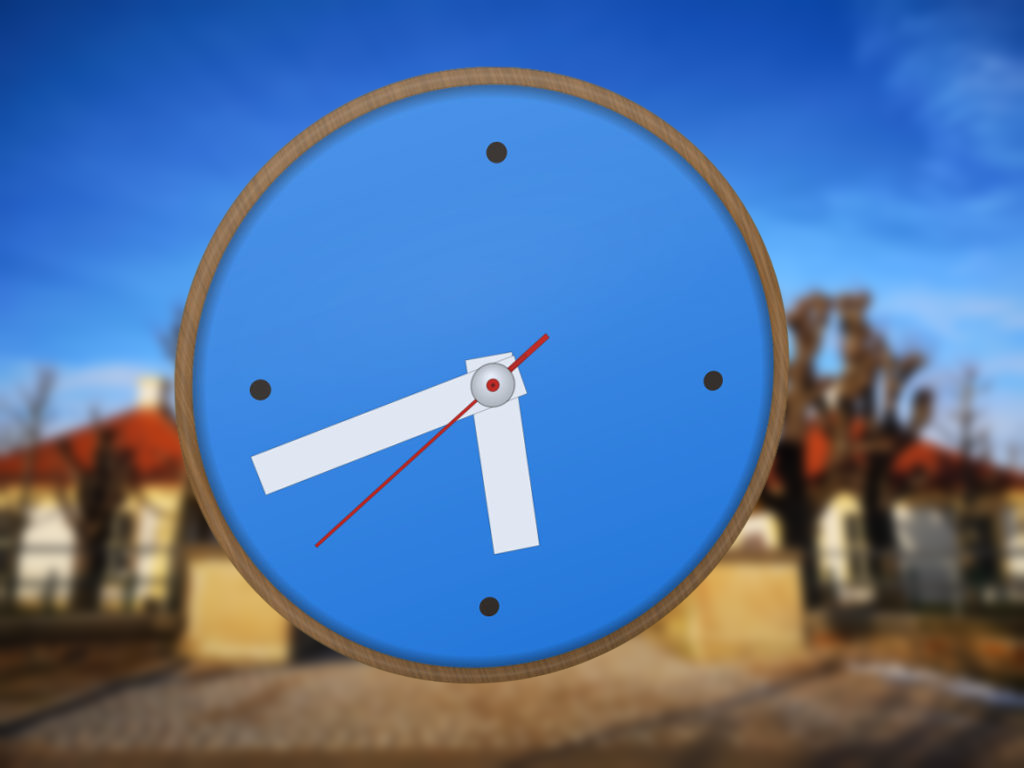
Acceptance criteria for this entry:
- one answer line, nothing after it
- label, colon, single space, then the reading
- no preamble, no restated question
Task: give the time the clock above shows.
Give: 5:41:38
